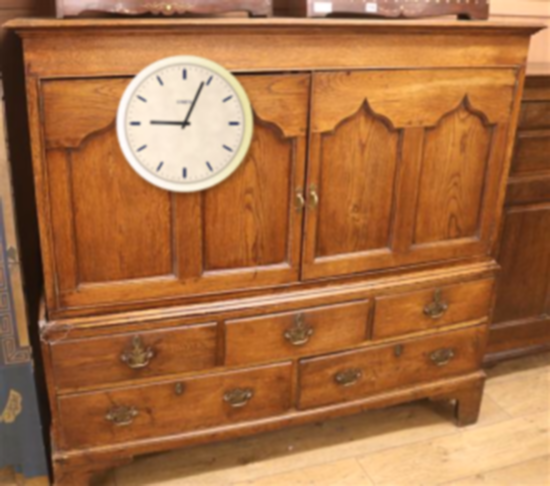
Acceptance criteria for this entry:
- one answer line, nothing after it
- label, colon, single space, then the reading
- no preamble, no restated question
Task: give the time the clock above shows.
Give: 9:04
